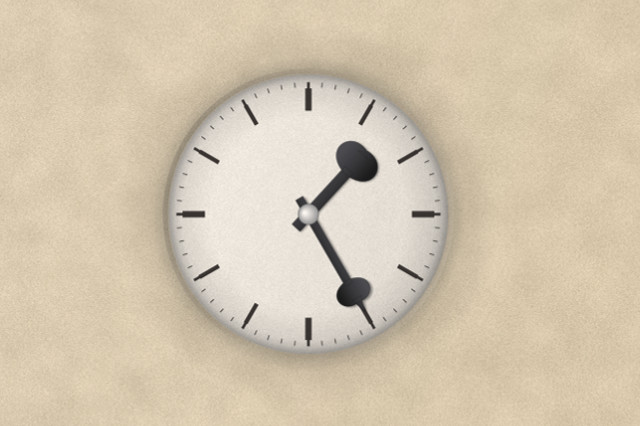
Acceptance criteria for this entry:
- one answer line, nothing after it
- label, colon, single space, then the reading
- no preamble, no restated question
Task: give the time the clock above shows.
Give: 1:25
